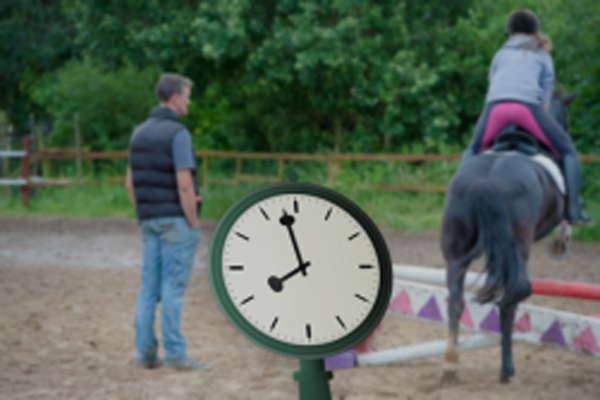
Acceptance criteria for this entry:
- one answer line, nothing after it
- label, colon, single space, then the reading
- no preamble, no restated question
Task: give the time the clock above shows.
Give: 7:58
